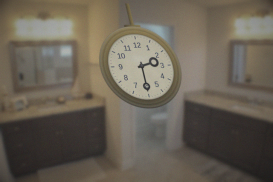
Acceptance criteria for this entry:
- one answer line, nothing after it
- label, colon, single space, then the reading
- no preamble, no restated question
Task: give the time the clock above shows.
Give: 2:30
